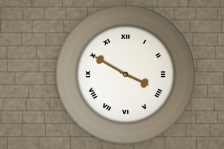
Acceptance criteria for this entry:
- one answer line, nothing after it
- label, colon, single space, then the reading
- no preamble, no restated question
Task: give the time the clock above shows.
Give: 3:50
